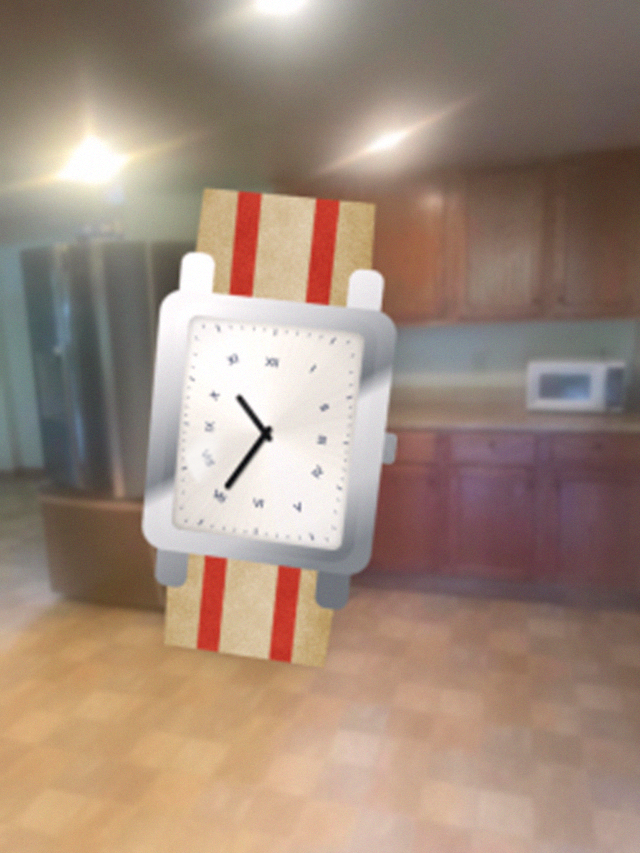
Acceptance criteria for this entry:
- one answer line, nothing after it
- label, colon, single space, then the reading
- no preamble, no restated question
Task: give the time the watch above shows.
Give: 10:35
